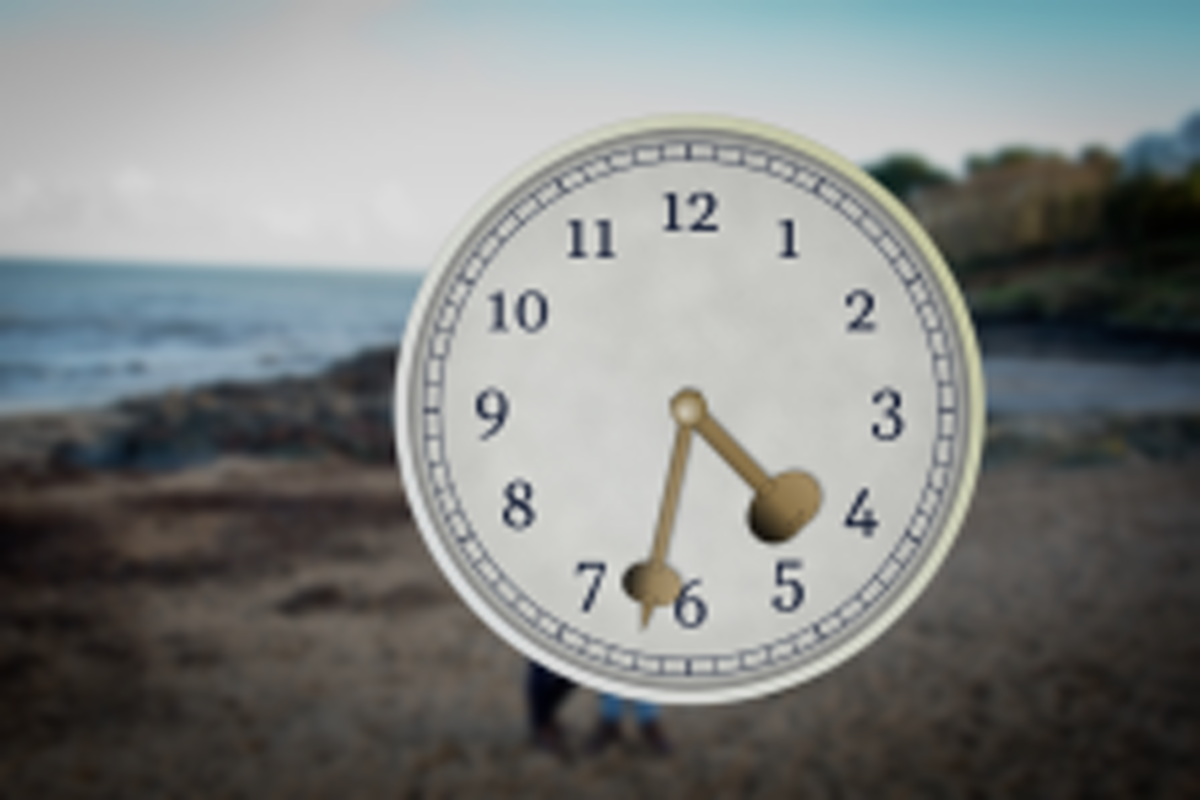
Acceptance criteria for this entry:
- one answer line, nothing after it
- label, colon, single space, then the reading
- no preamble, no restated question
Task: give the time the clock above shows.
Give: 4:32
